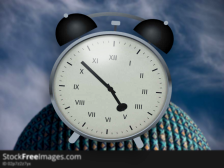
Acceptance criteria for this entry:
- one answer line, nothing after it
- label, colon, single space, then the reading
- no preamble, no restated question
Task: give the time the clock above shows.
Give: 4:52
